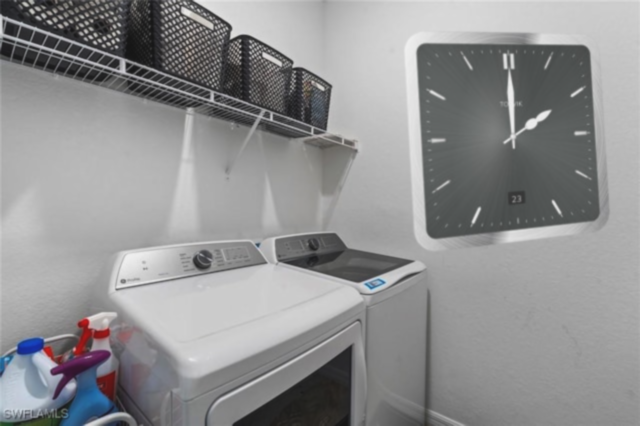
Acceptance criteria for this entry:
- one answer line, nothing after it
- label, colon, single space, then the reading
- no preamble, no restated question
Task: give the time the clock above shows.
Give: 2:00
